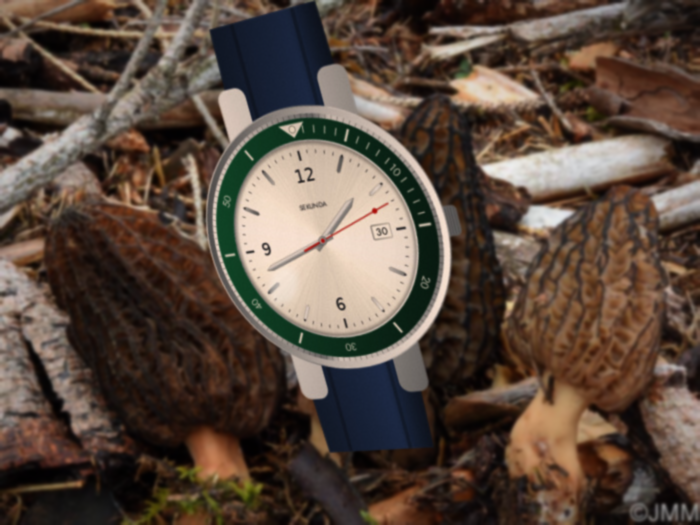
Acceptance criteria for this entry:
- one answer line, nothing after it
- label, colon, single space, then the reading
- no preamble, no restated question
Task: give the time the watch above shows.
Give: 1:42:12
